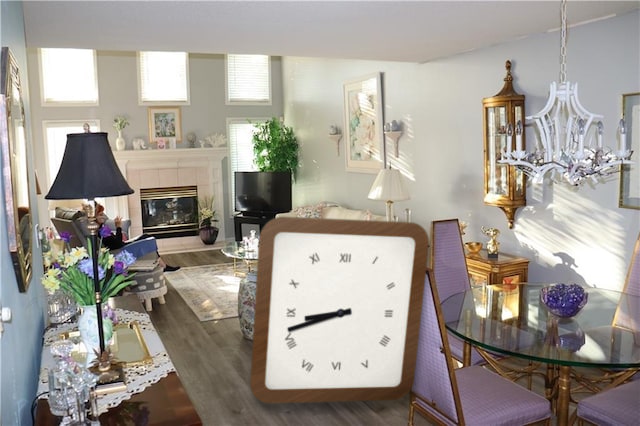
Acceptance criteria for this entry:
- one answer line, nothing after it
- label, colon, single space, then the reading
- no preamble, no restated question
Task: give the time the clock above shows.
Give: 8:42
